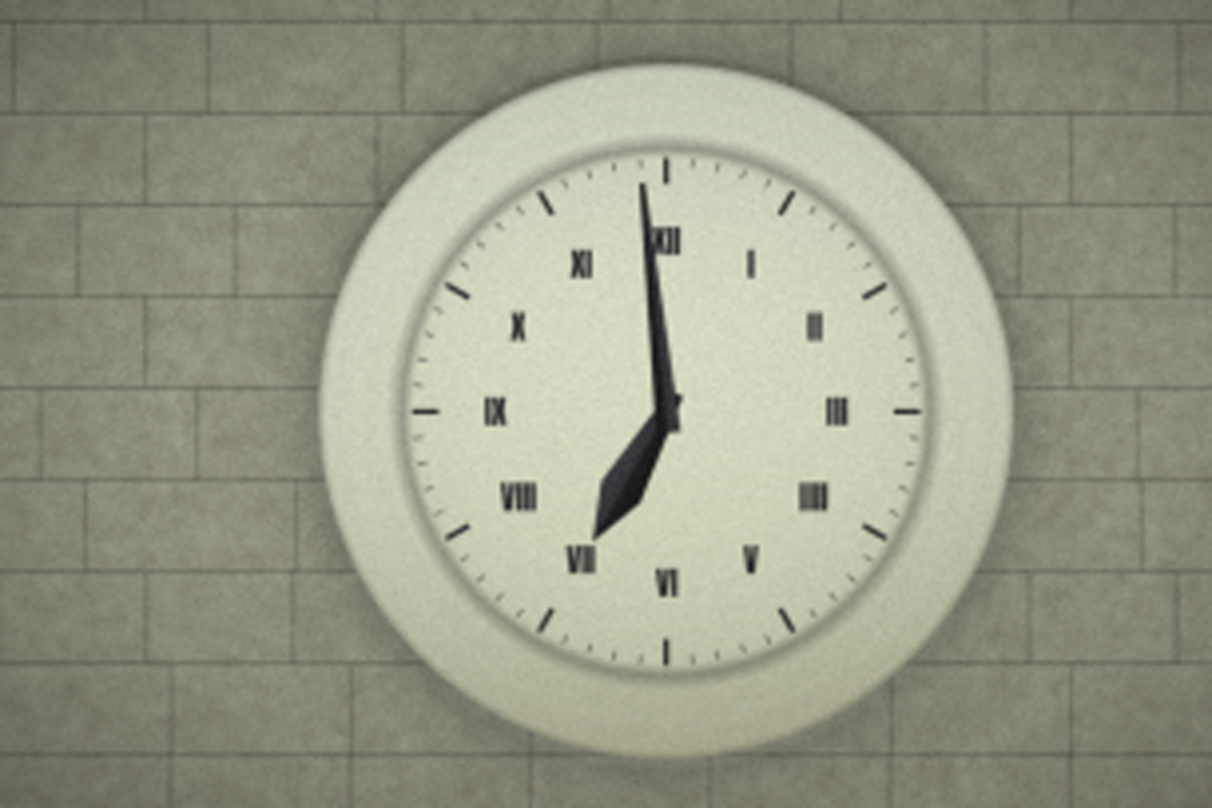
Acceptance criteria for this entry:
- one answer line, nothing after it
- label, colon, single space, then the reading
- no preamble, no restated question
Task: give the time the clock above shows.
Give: 6:59
